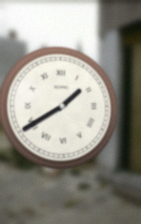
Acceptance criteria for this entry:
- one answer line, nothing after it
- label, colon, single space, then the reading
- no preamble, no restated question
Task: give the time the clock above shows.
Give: 1:40
